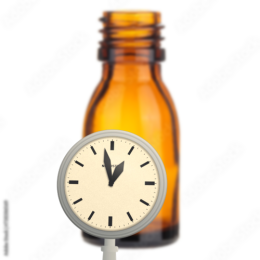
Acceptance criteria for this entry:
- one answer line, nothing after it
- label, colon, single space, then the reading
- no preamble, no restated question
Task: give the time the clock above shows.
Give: 12:58
